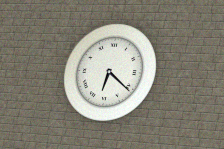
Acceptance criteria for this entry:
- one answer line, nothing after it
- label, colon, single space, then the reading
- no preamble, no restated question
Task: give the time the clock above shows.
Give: 6:21
